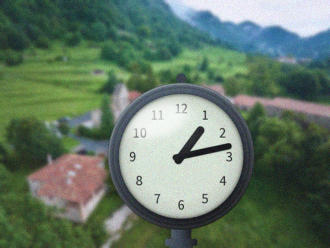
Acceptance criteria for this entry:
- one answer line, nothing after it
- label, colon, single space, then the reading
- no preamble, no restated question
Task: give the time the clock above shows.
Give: 1:13
